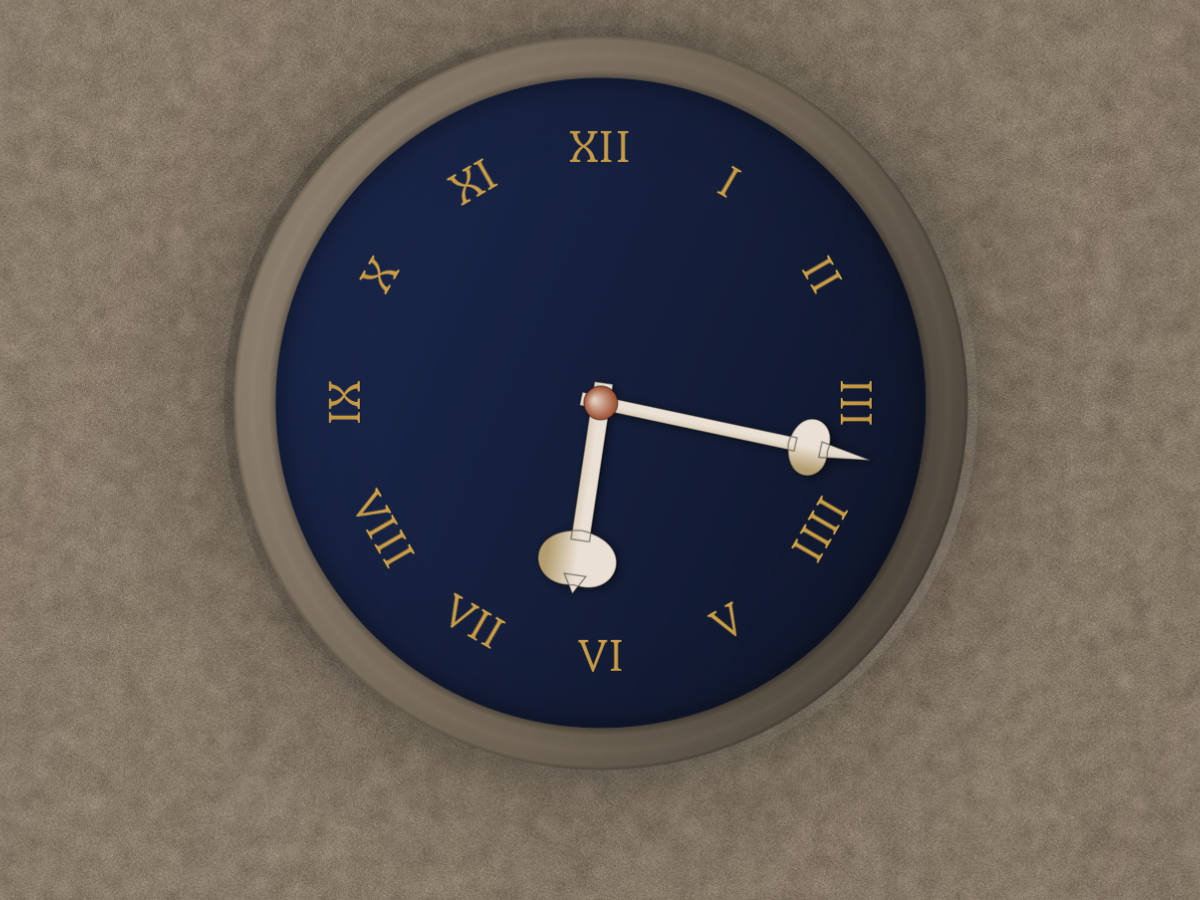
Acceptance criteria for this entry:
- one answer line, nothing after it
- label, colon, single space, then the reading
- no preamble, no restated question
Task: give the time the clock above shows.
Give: 6:17
